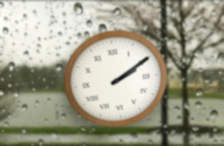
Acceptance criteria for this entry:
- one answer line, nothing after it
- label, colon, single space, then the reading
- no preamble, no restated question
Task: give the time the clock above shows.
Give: 2:10
